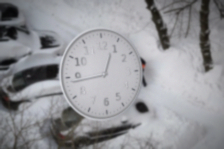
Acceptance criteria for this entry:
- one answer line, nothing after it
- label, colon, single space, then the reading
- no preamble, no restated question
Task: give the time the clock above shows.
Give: 12:44
